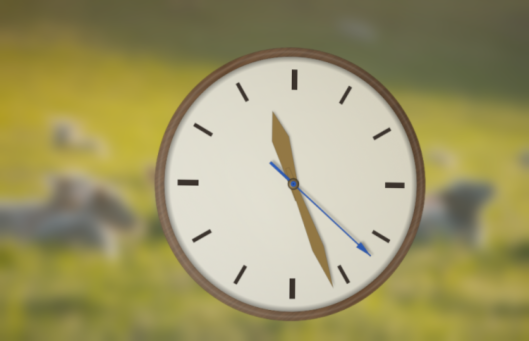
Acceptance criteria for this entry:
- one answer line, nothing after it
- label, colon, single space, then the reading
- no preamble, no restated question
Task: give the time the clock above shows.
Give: 11:26:22
